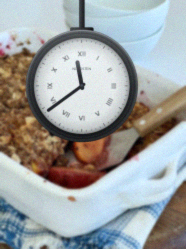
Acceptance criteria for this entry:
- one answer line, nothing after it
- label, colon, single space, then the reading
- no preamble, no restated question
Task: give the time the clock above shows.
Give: 11:39
